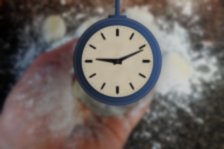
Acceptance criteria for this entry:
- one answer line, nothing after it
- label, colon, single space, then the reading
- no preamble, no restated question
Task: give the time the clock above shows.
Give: 9:11
